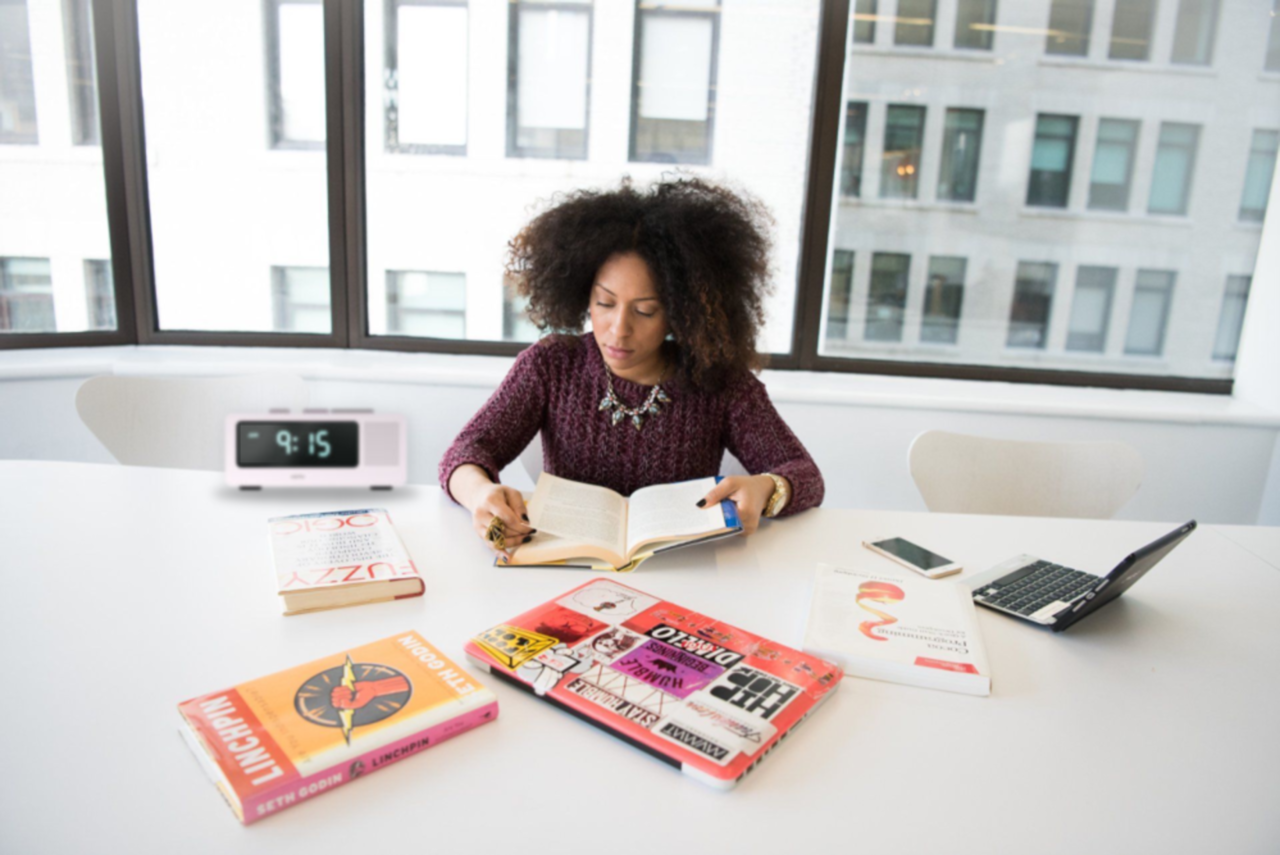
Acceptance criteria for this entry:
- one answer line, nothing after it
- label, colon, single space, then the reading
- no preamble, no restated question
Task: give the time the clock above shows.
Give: 9:15
